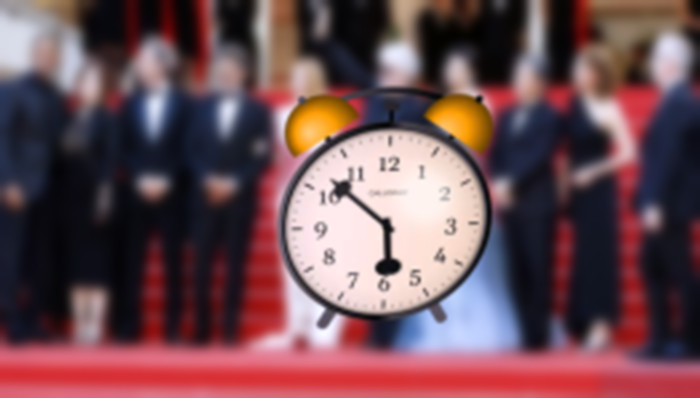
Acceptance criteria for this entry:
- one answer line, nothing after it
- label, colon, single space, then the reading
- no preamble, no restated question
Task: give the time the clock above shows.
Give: 5:52
